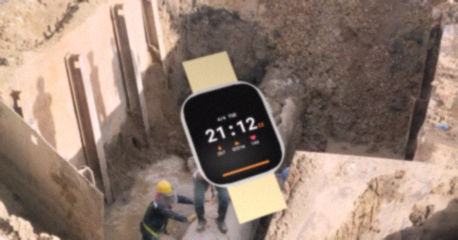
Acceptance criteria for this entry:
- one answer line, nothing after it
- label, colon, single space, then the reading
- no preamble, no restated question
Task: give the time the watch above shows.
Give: 21:12
